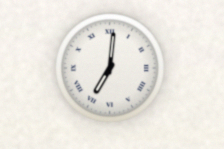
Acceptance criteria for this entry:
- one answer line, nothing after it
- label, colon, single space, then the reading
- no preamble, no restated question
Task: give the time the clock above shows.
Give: 7:01
